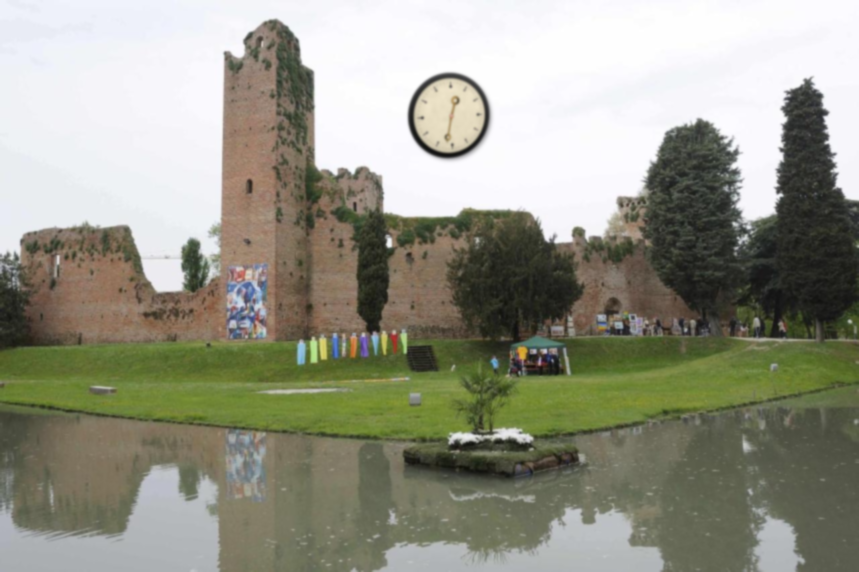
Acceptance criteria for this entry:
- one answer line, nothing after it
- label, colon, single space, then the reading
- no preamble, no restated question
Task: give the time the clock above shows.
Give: 12:32
